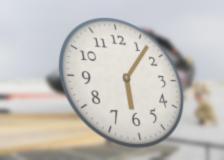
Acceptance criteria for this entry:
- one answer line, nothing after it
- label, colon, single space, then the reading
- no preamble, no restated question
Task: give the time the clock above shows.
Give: 6:07
